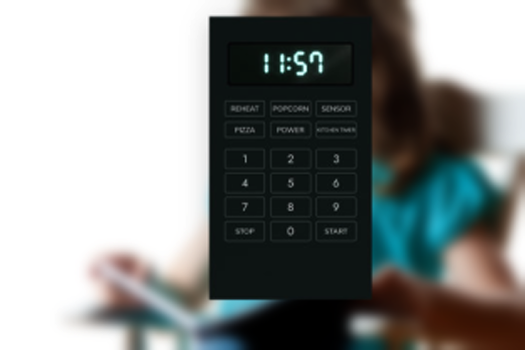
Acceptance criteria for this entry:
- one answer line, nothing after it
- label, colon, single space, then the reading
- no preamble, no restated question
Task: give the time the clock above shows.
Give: 11:57
